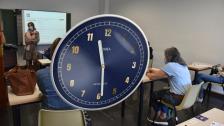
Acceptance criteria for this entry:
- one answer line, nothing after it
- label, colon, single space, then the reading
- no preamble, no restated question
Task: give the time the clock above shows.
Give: 11:29
